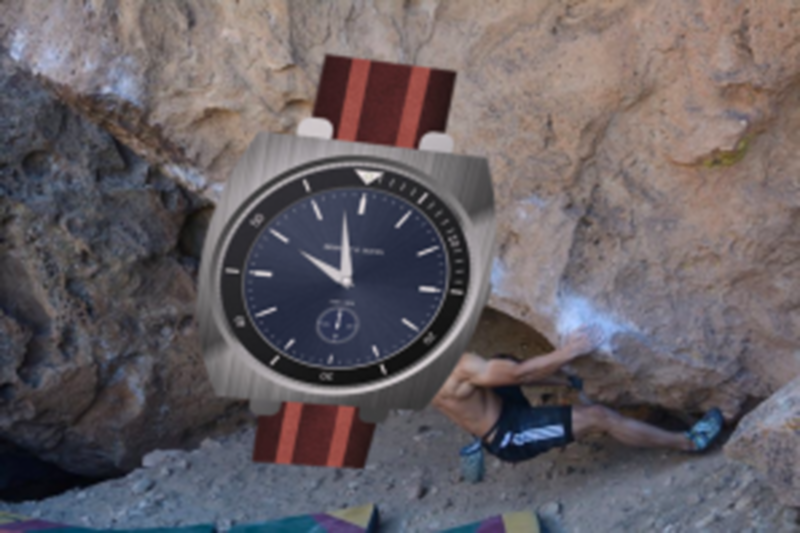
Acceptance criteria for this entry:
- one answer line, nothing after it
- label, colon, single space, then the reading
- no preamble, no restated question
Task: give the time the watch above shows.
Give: 9:58
